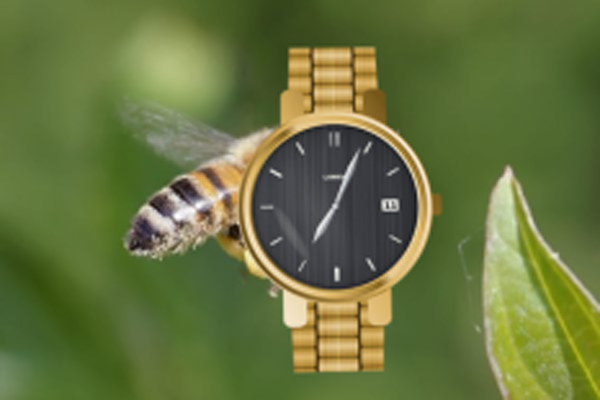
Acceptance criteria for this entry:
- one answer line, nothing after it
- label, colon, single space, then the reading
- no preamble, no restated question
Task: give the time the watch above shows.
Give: 7:04
